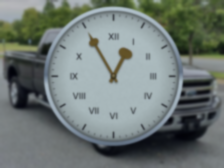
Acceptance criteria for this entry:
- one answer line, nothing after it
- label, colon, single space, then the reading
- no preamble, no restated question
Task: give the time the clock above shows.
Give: 12:55
